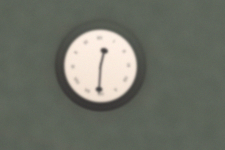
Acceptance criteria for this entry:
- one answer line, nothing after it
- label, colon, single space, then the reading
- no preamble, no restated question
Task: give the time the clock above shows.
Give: 12:31
